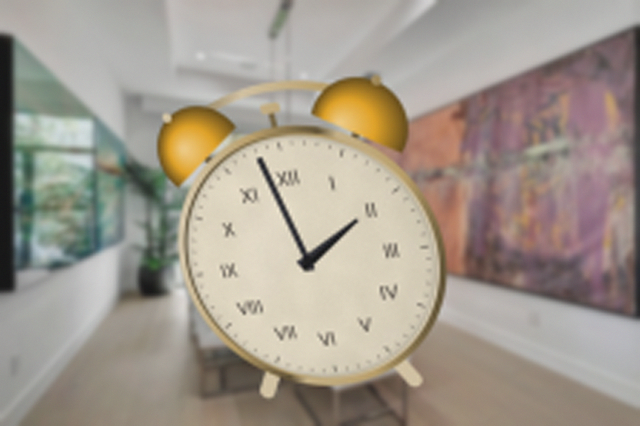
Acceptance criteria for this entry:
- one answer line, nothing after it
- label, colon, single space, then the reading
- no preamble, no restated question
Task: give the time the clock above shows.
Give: 1:58
